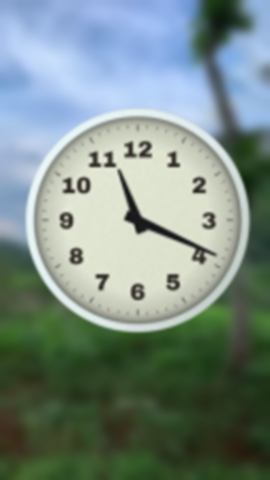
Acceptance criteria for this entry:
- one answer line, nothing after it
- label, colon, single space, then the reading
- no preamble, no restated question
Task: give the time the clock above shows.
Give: 11:19
